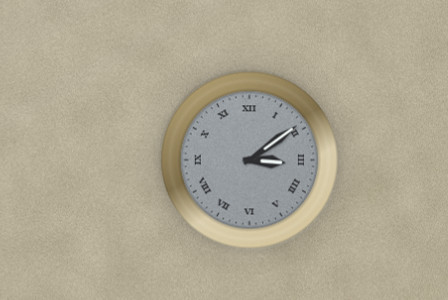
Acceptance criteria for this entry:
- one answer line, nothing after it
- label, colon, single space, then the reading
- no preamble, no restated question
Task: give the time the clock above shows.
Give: 3:09
